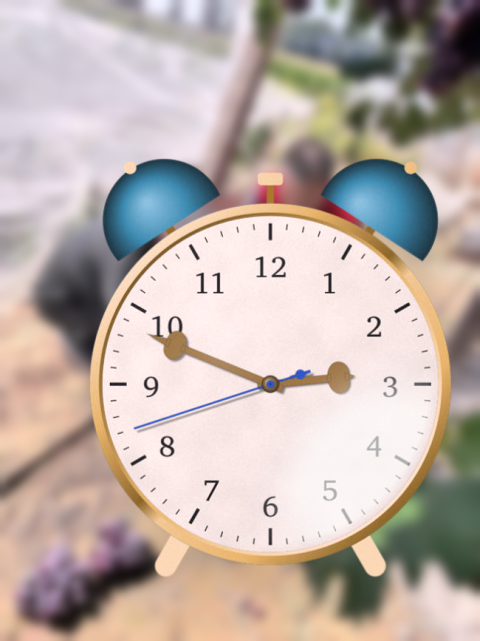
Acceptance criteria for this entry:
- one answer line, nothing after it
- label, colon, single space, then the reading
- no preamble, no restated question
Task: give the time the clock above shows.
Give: 2:48:42
